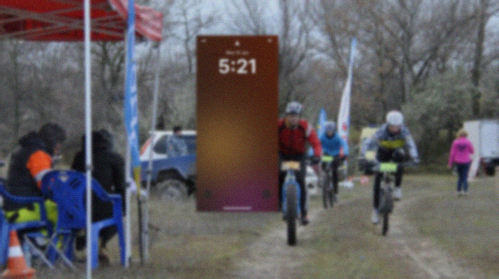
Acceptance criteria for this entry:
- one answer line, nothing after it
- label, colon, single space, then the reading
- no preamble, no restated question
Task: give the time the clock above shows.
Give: 5:21
